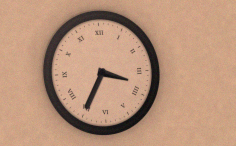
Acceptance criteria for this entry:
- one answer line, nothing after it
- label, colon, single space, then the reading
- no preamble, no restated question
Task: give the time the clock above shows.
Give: 3:35
